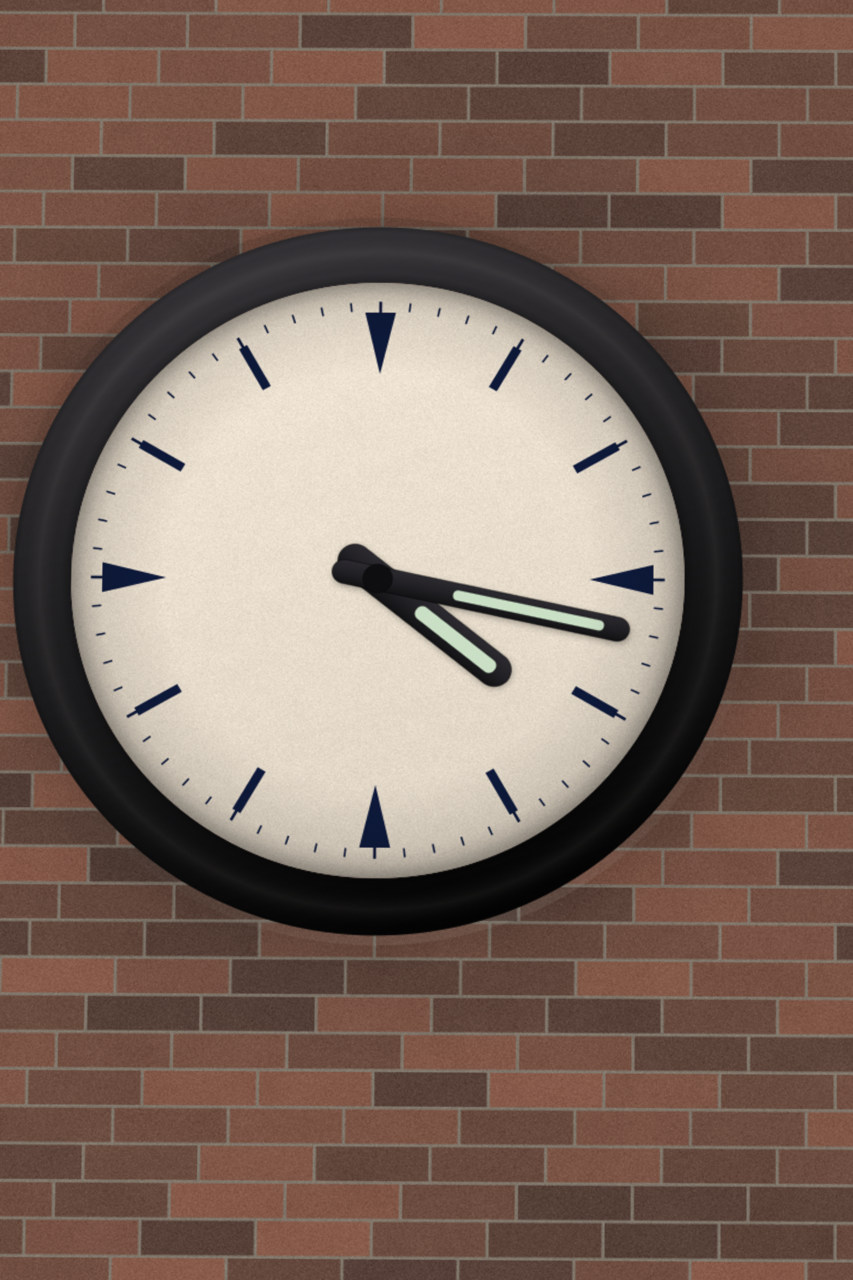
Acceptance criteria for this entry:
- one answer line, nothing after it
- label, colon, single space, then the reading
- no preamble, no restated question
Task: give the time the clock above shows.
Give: 4:17
